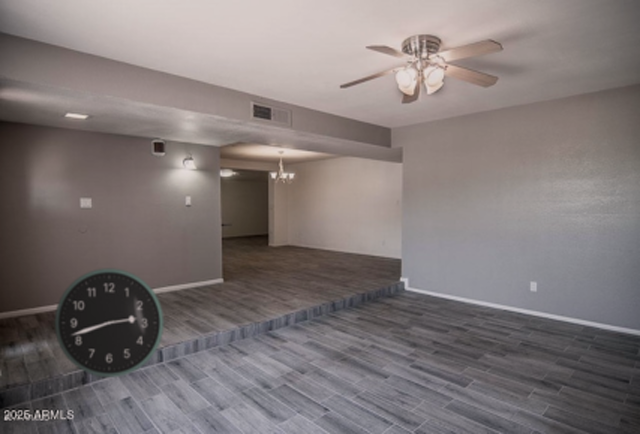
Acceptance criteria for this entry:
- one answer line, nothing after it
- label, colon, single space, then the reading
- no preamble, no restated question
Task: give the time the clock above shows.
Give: 2:42
